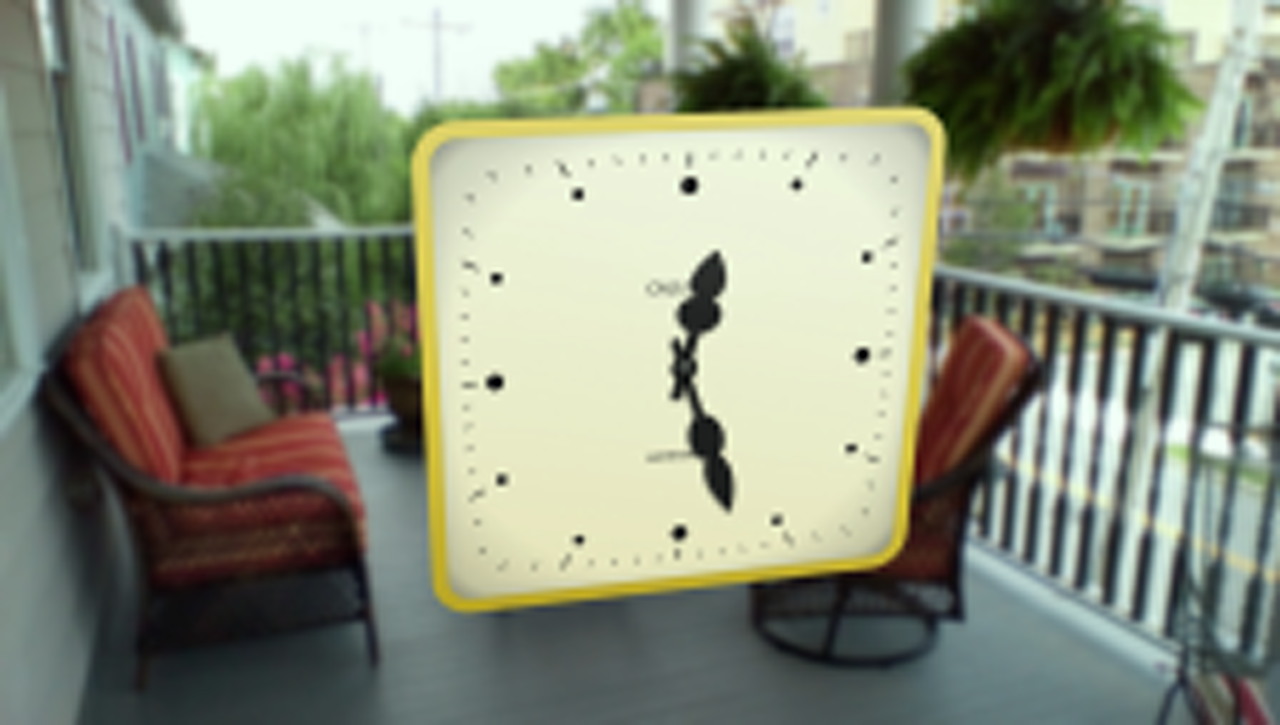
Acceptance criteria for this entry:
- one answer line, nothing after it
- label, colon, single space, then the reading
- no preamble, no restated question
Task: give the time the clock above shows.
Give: 12:27
